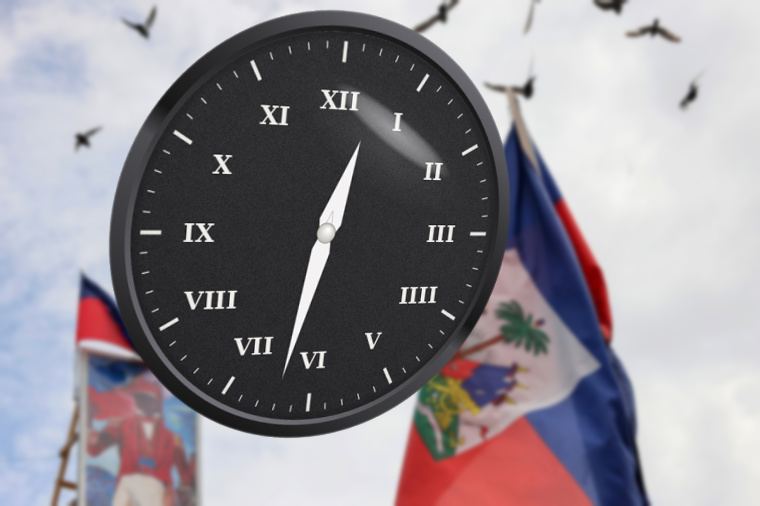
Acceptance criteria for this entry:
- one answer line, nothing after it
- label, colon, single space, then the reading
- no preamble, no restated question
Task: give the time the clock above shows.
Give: 12:32
